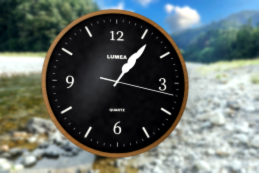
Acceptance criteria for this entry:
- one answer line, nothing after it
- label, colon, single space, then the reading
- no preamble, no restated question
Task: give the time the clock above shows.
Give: 1:06:17
